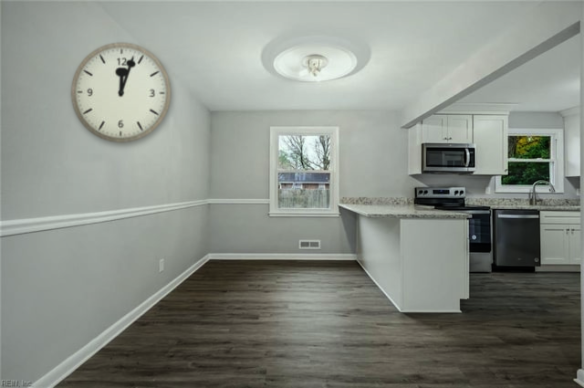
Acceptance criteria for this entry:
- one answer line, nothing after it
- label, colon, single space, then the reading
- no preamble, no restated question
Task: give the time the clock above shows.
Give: 12:03
